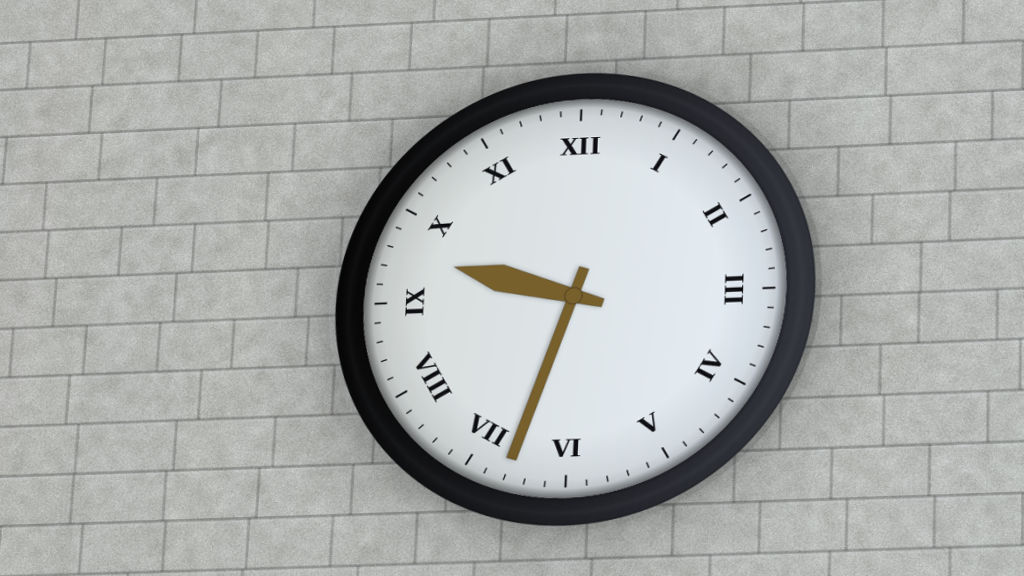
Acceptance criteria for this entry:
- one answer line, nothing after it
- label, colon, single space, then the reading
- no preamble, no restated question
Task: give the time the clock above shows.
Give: 9:33
